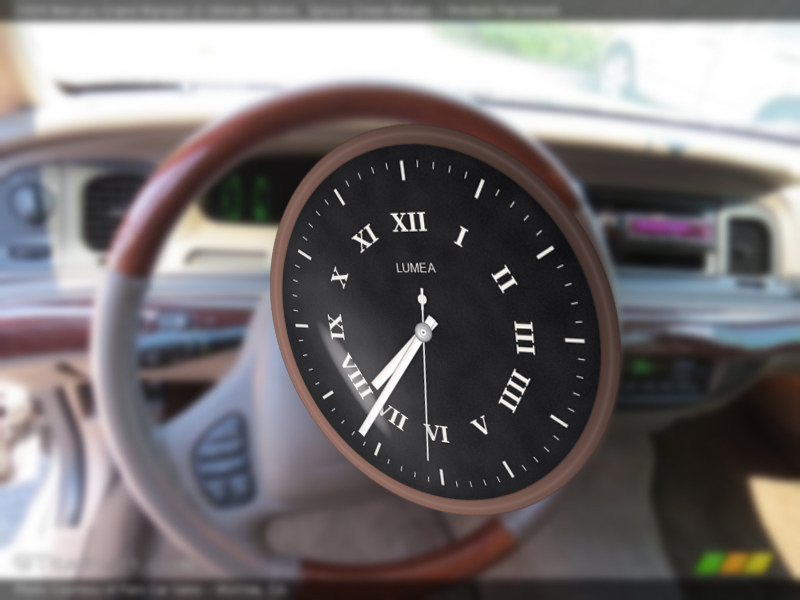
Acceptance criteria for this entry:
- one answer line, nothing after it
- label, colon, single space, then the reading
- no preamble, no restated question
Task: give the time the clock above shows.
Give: 7:36:31
